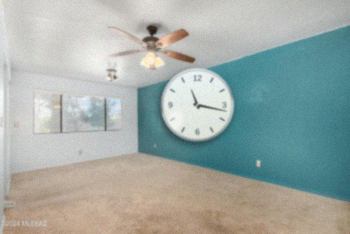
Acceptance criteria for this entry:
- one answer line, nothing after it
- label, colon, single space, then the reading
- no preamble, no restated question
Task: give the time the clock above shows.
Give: 11:17
